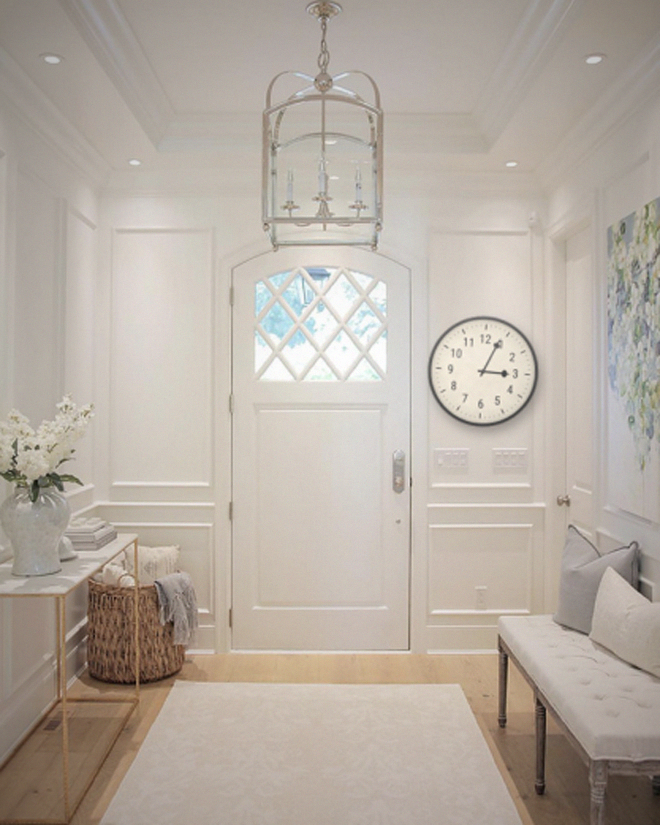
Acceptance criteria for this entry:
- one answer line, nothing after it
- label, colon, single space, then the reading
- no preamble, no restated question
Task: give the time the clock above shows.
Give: 3:04
